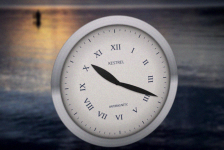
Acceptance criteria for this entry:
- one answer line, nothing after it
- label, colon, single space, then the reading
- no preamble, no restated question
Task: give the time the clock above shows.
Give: 10:19
